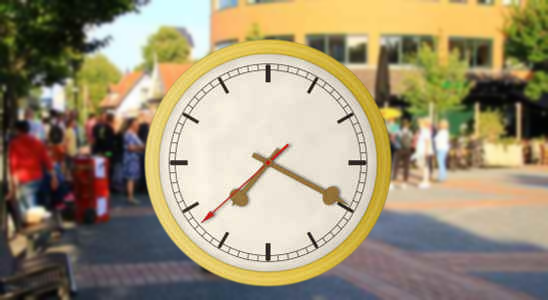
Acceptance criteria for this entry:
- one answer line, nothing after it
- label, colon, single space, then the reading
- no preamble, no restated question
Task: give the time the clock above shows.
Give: 7:19:38
